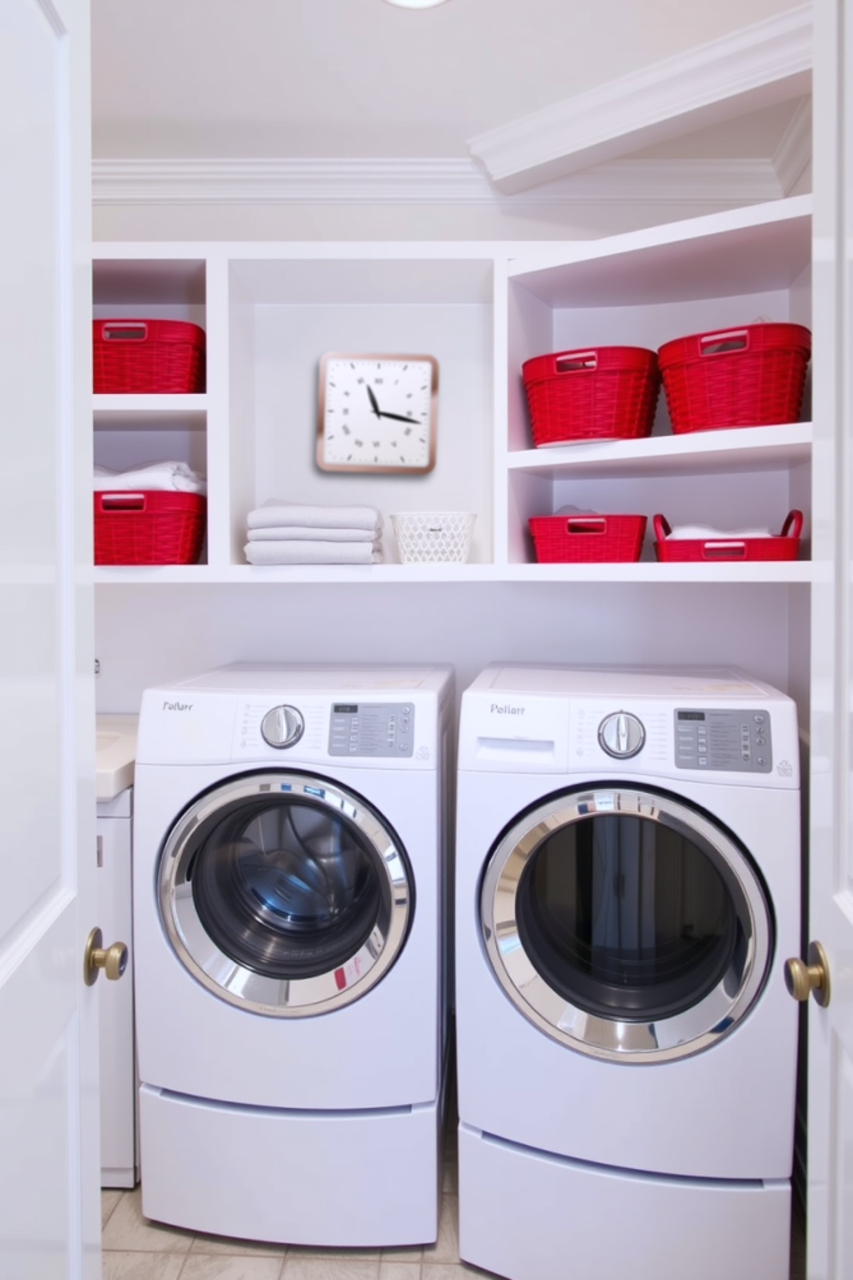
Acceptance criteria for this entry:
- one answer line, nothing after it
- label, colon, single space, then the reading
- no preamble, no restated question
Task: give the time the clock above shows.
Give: 11:17
